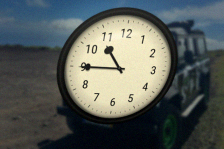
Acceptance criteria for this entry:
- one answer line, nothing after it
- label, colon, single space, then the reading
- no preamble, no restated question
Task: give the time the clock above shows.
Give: 10:45
